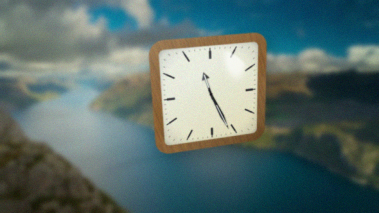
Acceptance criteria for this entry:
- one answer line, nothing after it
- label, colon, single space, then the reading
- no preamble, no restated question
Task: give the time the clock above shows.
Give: 11:26
